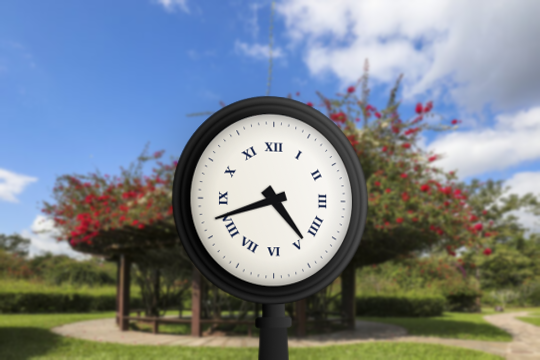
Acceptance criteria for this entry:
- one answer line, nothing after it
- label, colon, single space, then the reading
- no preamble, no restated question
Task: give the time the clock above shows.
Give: 4:42
